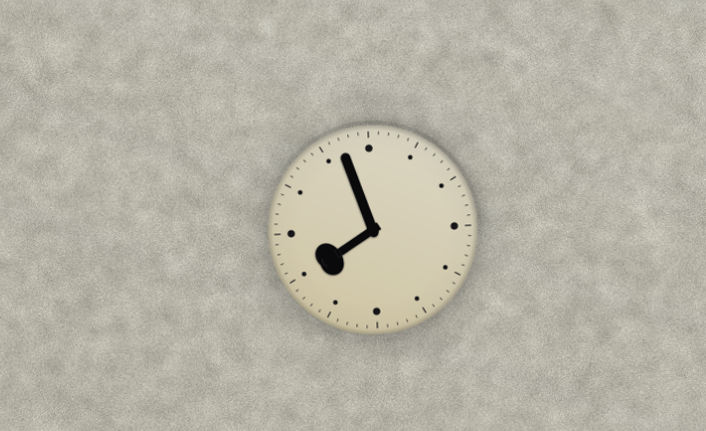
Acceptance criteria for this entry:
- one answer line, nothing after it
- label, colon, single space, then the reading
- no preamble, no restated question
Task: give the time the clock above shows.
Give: 7:57
